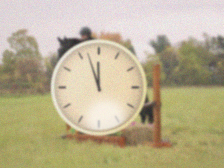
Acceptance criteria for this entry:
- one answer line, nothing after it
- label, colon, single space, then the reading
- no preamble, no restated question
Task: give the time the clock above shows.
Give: 11:57
